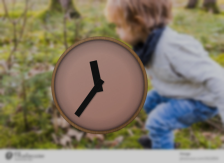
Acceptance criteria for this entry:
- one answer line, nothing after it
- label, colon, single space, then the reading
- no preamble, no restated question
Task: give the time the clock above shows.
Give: 11:36
